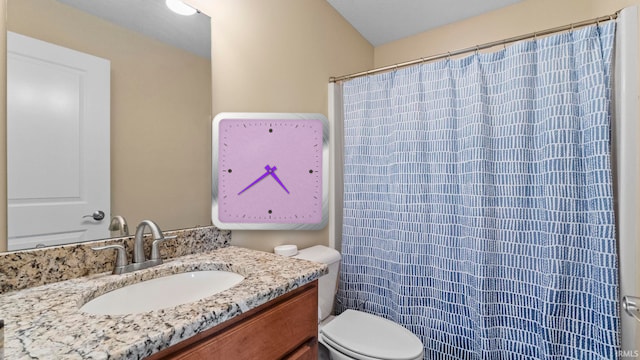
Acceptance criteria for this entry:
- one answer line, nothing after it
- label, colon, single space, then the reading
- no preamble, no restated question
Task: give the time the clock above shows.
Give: 4:39
